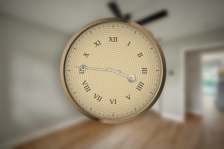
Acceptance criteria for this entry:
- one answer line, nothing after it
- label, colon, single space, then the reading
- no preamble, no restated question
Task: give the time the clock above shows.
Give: 3:46
